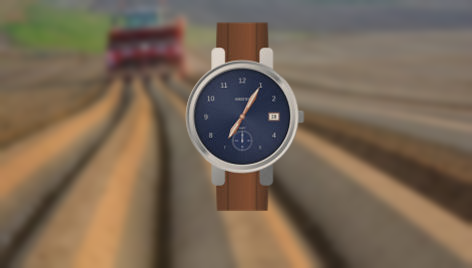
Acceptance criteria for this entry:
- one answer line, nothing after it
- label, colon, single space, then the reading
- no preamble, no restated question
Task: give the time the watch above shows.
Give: 7:05
